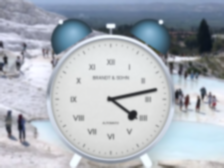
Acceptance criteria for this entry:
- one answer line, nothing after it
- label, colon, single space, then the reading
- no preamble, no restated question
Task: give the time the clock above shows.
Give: 4:13
